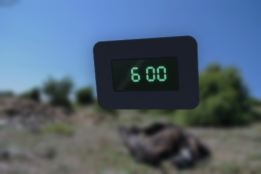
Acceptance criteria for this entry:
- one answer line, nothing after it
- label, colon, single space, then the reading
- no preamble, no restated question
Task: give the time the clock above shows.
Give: 6:00
